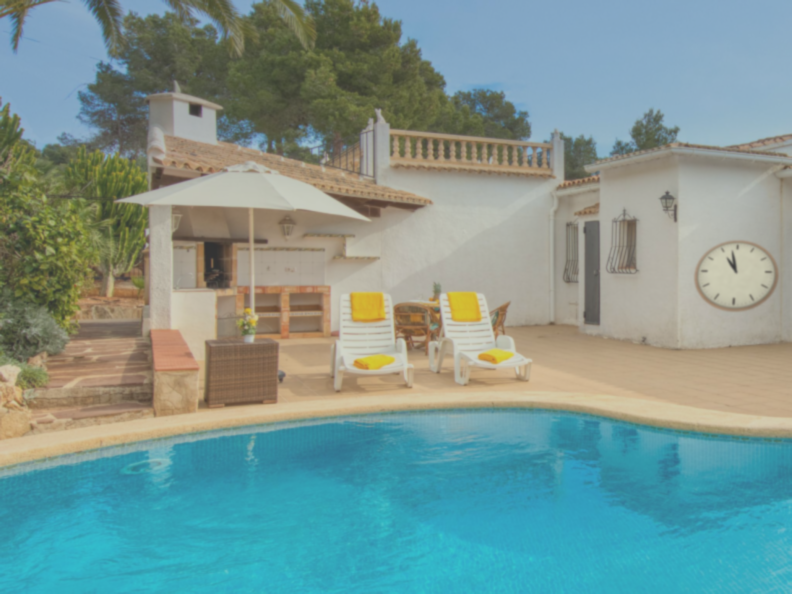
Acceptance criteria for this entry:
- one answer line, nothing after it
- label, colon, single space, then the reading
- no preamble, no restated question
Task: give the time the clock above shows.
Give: 10:58
